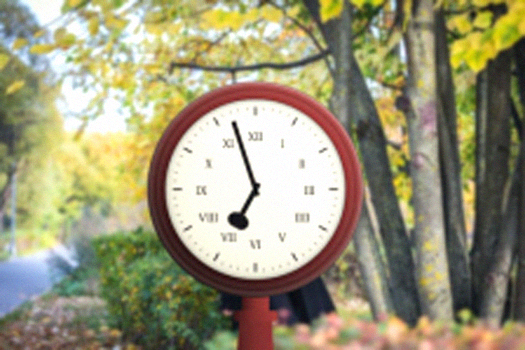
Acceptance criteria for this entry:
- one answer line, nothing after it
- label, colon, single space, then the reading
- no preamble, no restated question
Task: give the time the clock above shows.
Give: 6:57
